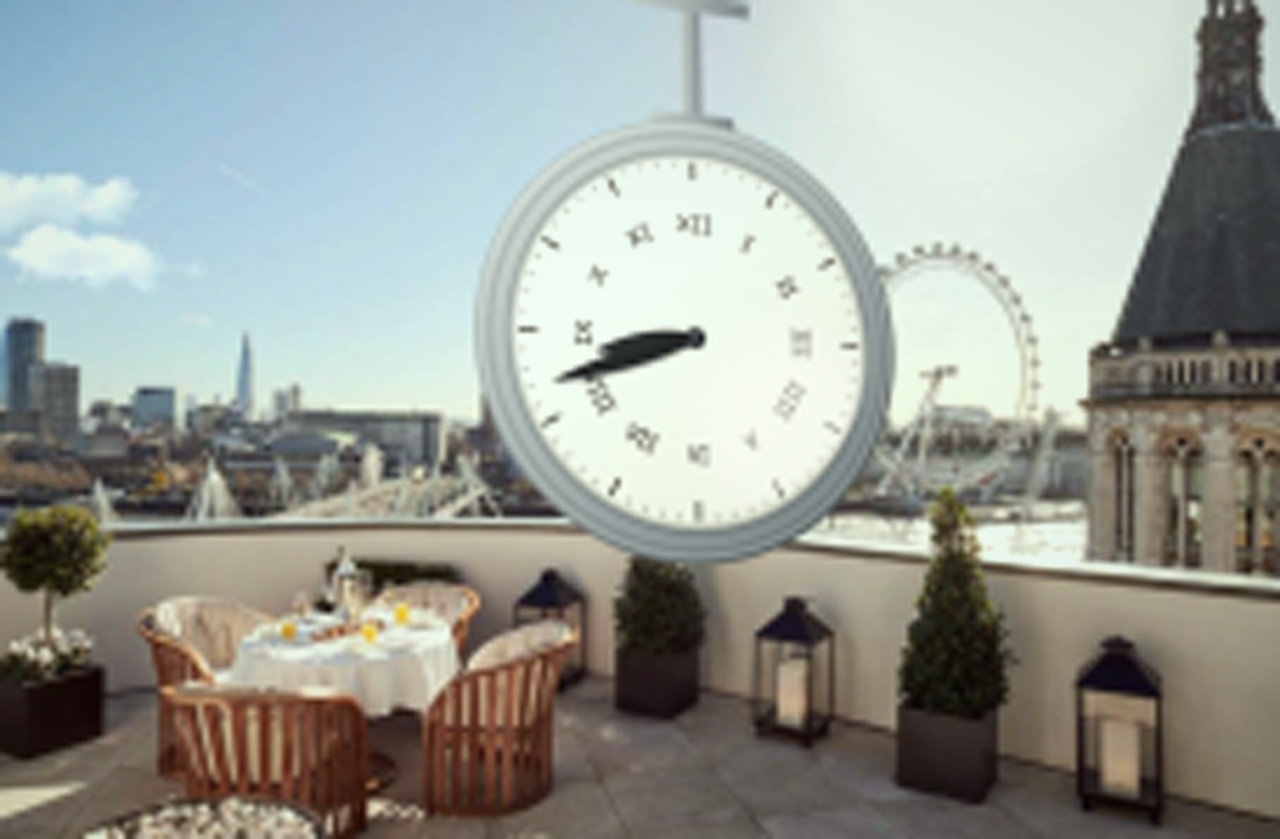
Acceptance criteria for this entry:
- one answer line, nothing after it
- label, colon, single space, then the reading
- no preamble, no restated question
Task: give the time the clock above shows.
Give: 8:42
